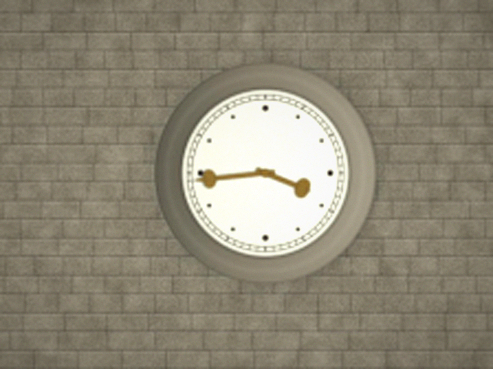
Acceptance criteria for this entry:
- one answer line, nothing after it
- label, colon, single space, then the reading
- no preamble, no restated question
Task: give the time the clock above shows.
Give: 3:44
